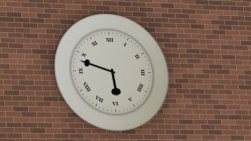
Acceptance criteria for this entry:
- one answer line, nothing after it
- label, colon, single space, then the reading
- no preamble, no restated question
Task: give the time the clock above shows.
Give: 5:48
